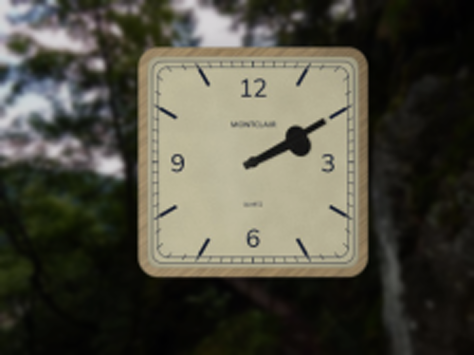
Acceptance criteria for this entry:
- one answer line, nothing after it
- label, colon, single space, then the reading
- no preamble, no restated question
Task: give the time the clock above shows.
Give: 2:10
